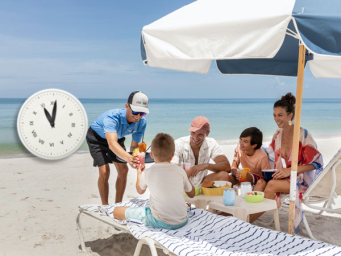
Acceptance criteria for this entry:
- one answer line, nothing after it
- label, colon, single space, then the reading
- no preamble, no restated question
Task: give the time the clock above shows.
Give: 11:01
